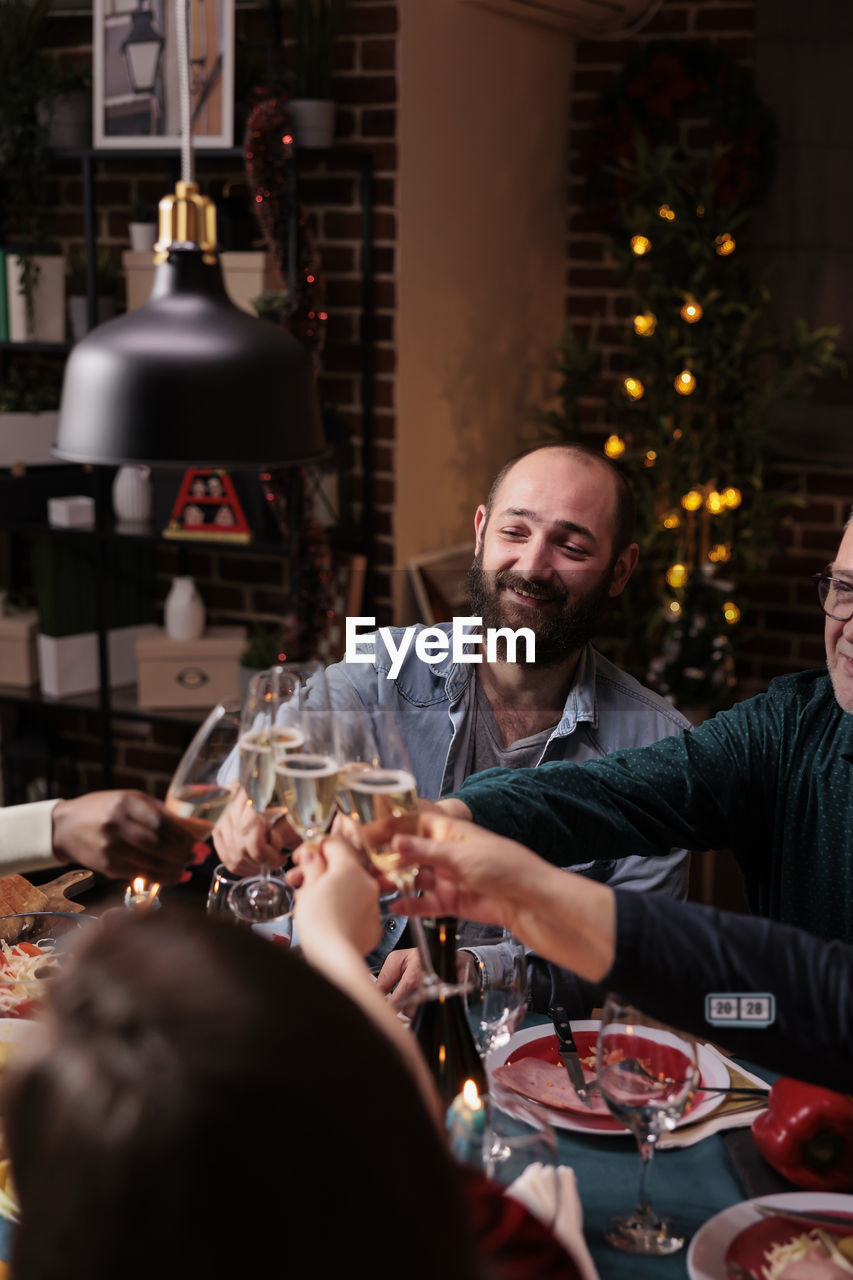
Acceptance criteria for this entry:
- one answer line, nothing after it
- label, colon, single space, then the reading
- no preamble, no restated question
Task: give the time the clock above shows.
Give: 20:28
